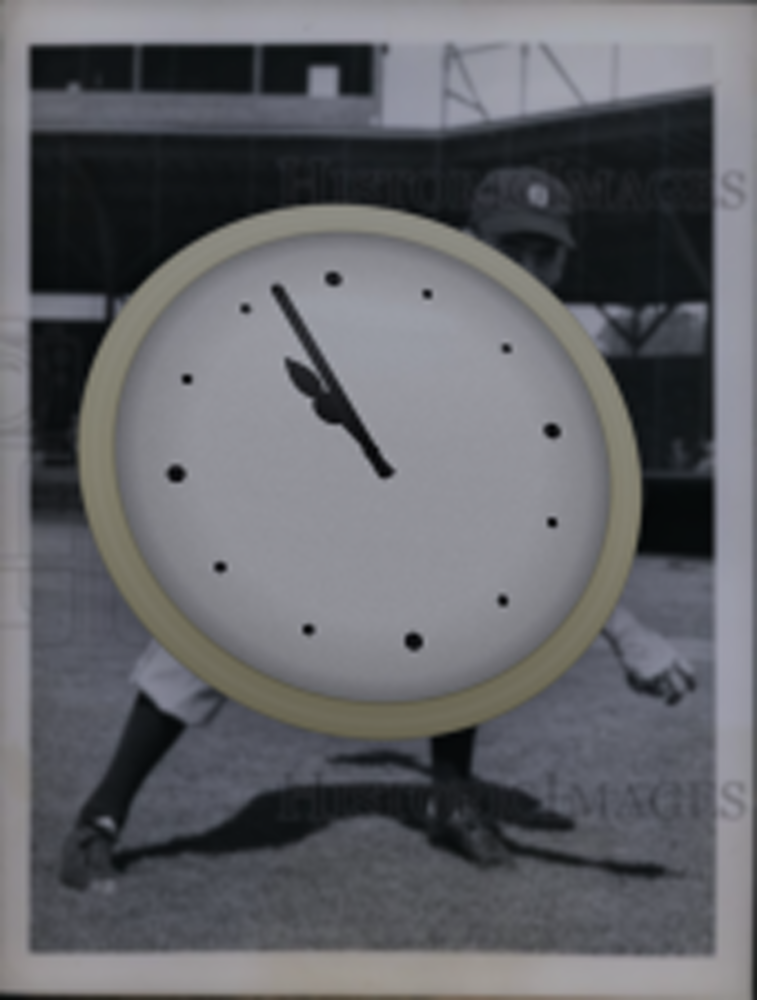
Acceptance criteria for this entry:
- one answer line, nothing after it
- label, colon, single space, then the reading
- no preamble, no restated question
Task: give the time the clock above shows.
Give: 10:57
